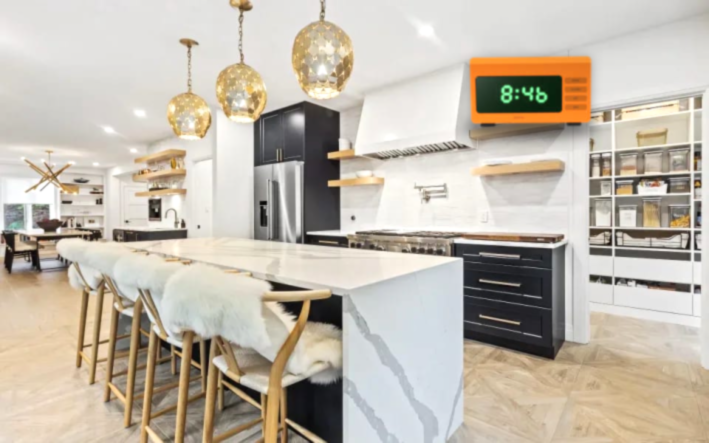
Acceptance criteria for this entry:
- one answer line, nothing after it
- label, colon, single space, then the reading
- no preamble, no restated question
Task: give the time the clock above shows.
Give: 8:46
